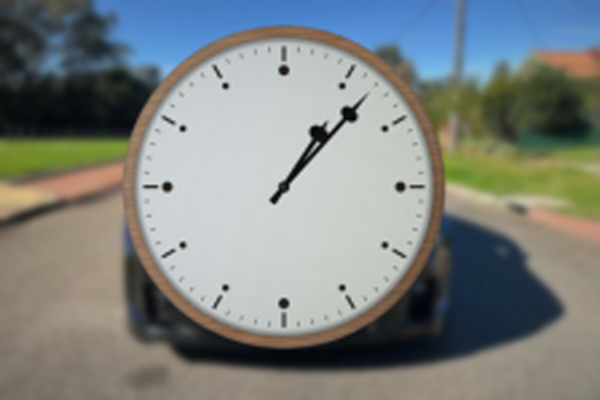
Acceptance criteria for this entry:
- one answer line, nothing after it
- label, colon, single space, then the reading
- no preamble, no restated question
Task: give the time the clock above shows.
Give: 1:07
